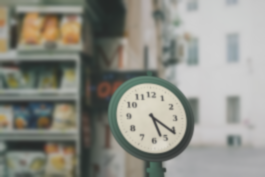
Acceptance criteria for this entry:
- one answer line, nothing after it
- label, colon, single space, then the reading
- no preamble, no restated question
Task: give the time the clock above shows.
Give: 5:21
